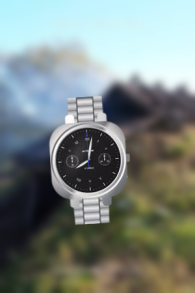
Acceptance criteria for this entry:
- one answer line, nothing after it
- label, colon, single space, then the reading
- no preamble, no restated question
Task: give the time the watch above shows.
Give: 8:02
